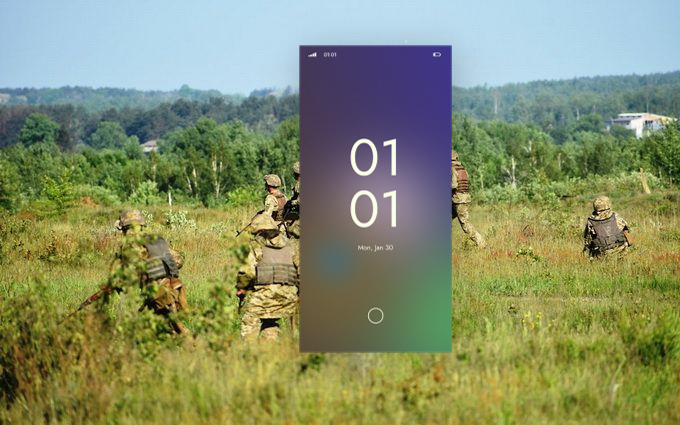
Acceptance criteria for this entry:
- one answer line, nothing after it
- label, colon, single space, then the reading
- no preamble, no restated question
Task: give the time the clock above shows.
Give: 1:01
